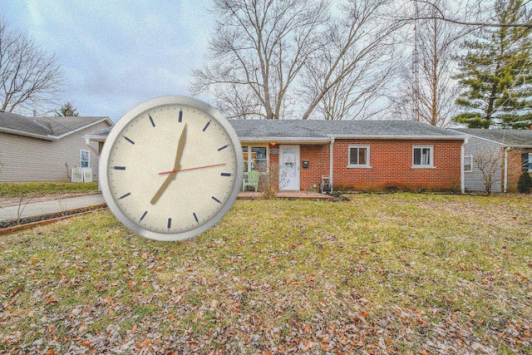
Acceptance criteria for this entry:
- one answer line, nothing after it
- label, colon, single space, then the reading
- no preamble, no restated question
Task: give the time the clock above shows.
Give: 7:01:13
